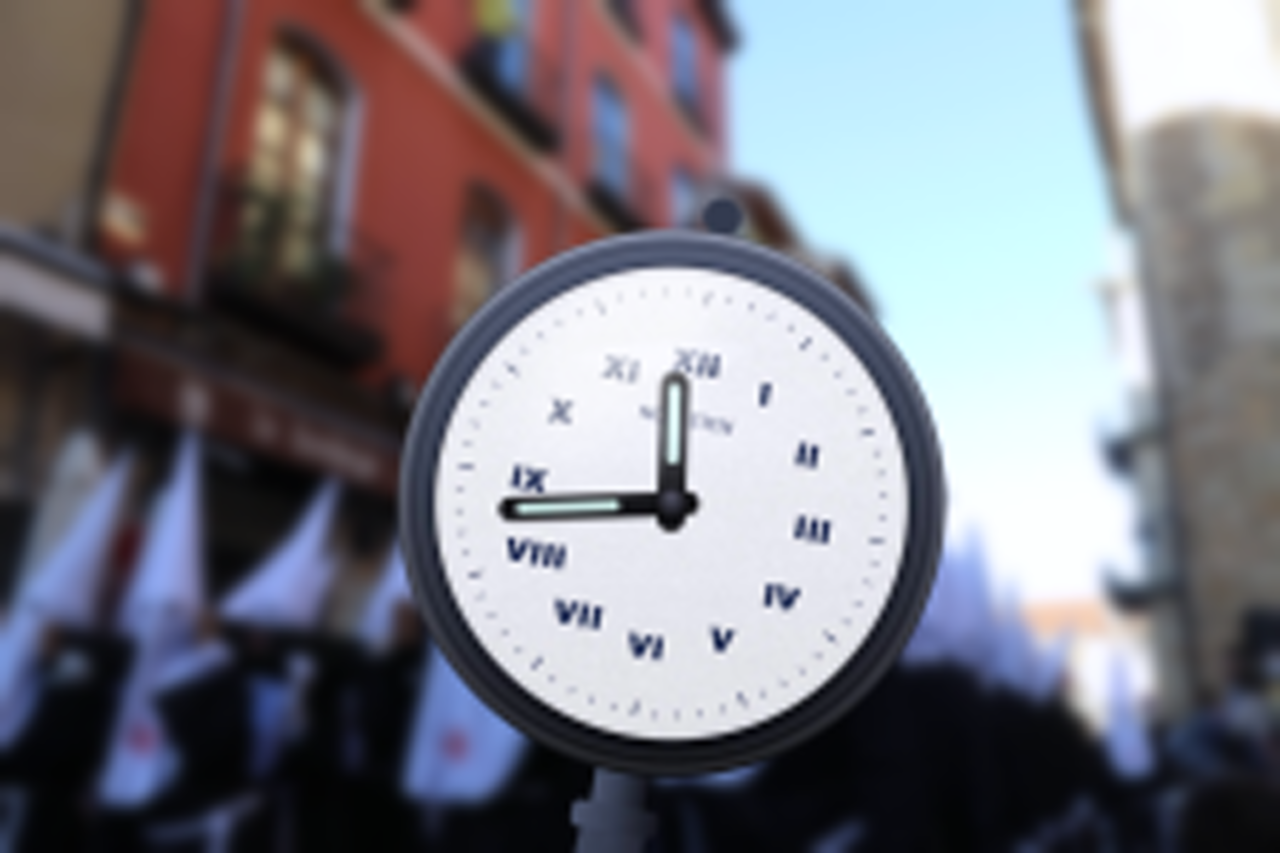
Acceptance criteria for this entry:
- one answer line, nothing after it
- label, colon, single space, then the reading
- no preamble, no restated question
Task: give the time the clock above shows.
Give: 11:43
